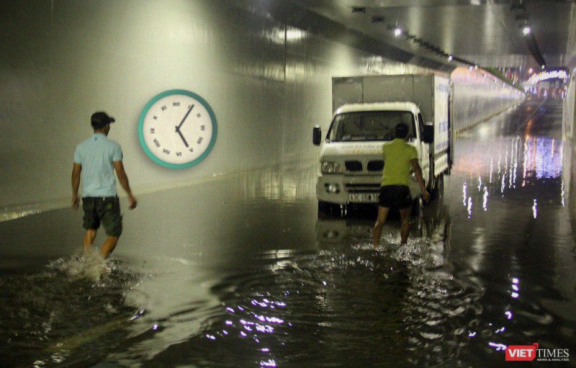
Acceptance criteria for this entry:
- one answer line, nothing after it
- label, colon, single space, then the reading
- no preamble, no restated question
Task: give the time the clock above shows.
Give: 5:06
